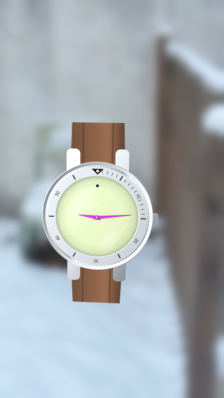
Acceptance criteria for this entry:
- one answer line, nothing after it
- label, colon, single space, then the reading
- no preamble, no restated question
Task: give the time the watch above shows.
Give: 9:14
